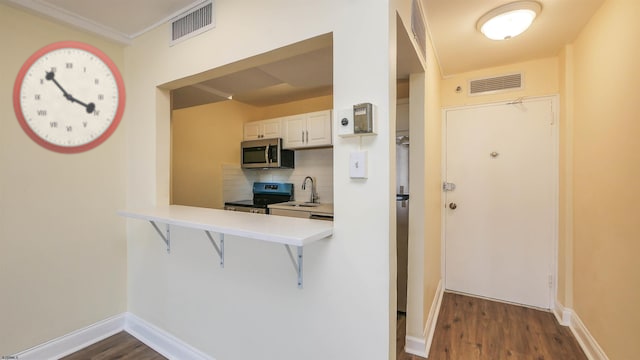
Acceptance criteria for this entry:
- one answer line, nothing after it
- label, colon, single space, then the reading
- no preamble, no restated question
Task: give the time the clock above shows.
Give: 3:53
